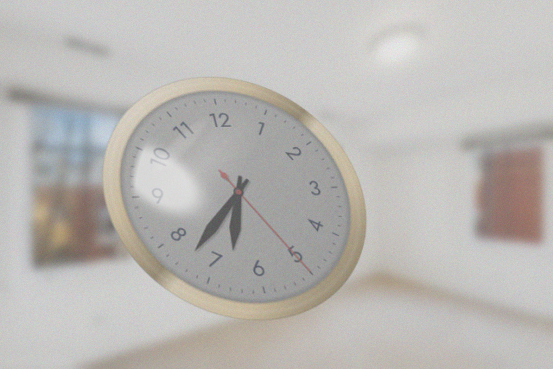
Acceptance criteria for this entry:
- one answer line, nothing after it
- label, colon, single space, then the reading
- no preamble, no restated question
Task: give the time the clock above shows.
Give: 6:37:25
